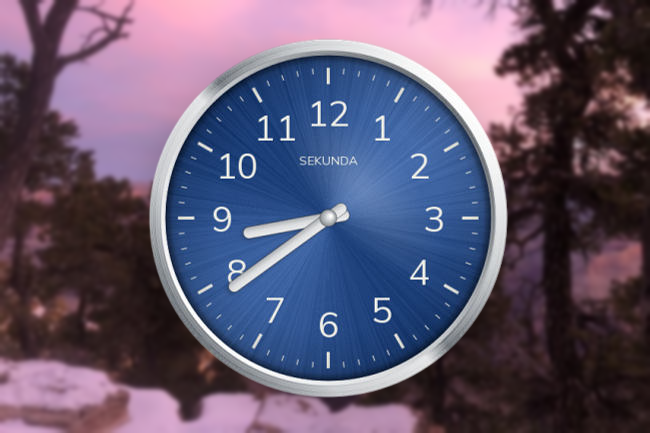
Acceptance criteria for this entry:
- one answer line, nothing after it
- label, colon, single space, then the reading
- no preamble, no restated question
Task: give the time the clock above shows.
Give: 8:39
